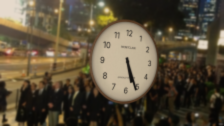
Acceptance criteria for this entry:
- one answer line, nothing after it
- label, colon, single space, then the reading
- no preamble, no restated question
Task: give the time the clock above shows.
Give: 5:26
